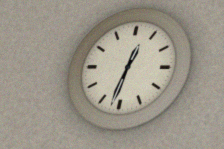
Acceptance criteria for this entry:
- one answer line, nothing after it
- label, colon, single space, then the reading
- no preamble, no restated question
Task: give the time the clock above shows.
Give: 12:32
